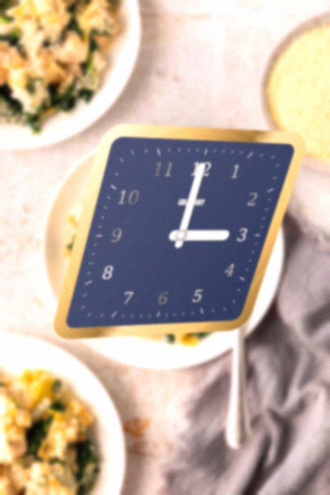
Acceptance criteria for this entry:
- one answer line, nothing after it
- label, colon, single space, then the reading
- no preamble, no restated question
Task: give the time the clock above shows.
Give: 3:00
